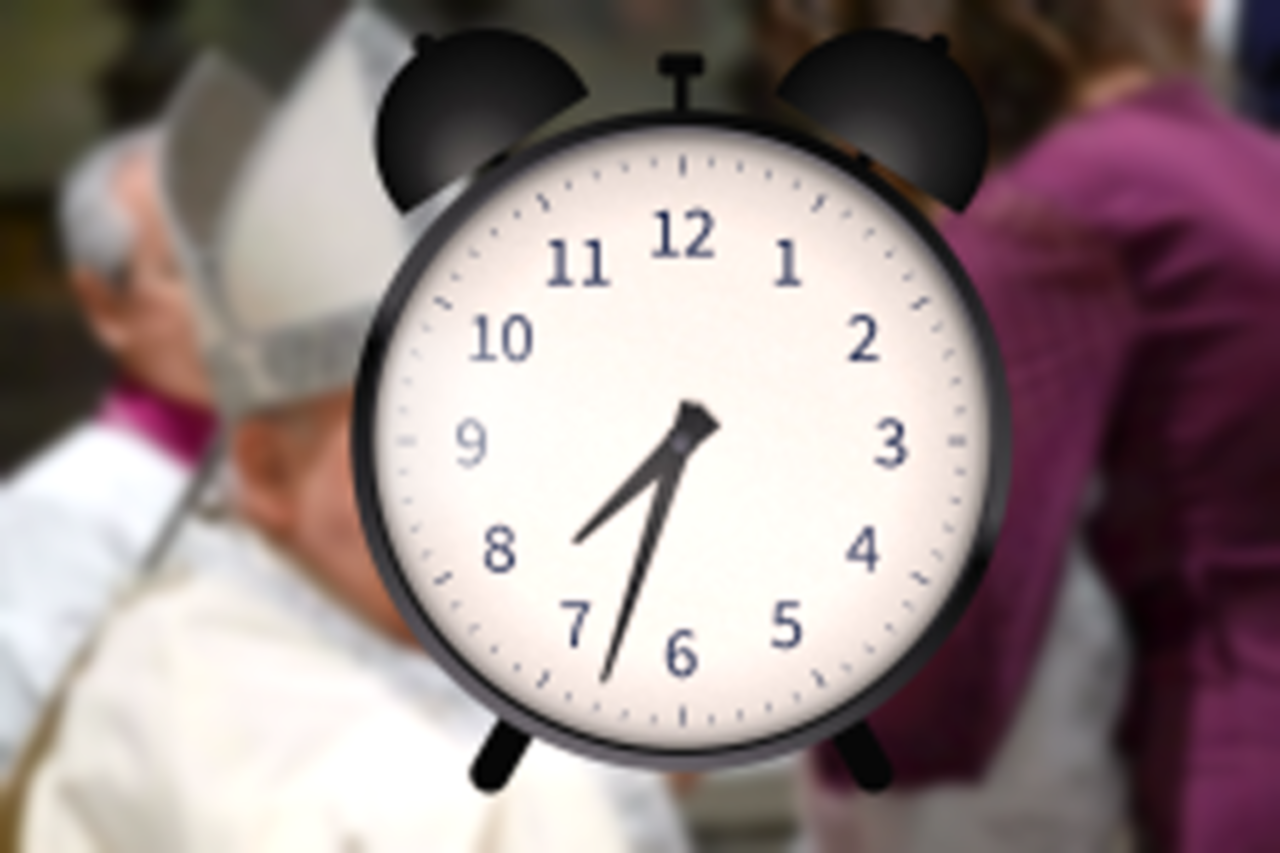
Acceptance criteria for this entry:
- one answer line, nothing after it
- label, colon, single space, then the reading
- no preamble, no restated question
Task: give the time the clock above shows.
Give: 7:33
